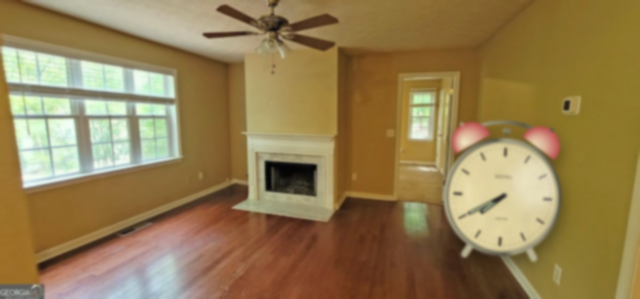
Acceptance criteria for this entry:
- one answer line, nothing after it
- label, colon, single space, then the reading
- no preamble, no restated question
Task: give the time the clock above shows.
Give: 7:40
